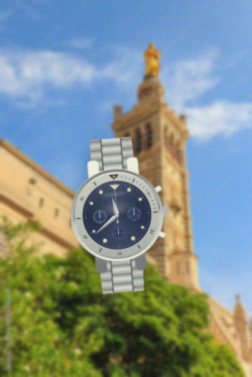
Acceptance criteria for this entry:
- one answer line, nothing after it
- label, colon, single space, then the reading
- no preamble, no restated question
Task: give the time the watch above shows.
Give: 11:39
